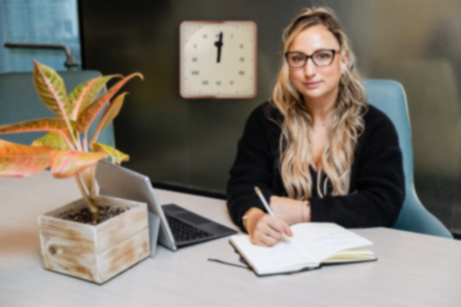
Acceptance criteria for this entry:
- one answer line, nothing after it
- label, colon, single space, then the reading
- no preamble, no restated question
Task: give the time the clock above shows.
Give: 12:01
